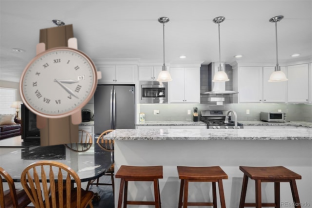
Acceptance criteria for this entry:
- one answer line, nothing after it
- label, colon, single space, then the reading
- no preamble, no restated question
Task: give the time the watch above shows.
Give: 3:23
